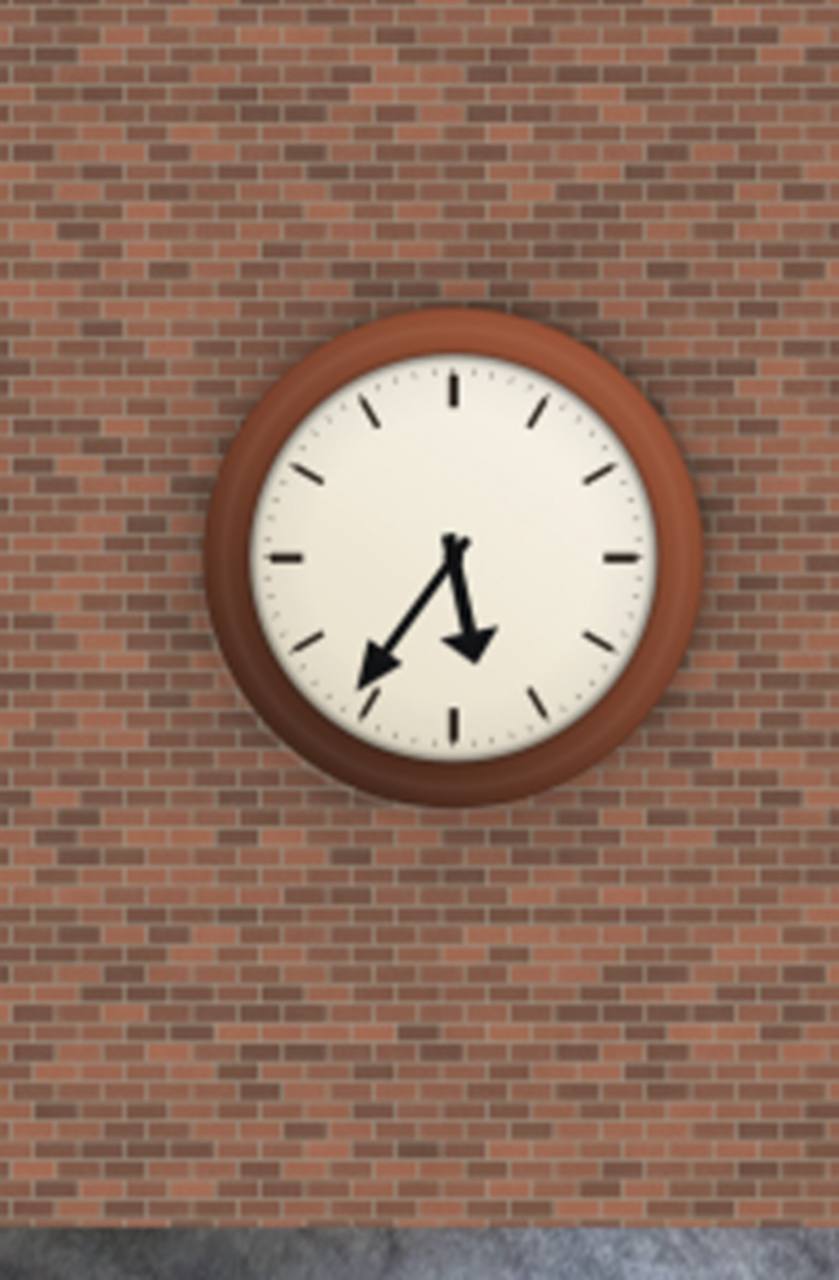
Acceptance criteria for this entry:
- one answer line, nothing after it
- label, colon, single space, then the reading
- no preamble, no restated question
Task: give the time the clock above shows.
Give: 5:36
